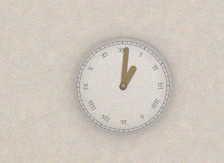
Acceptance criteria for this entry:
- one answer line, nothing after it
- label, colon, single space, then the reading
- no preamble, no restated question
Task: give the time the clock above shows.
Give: 1:01
